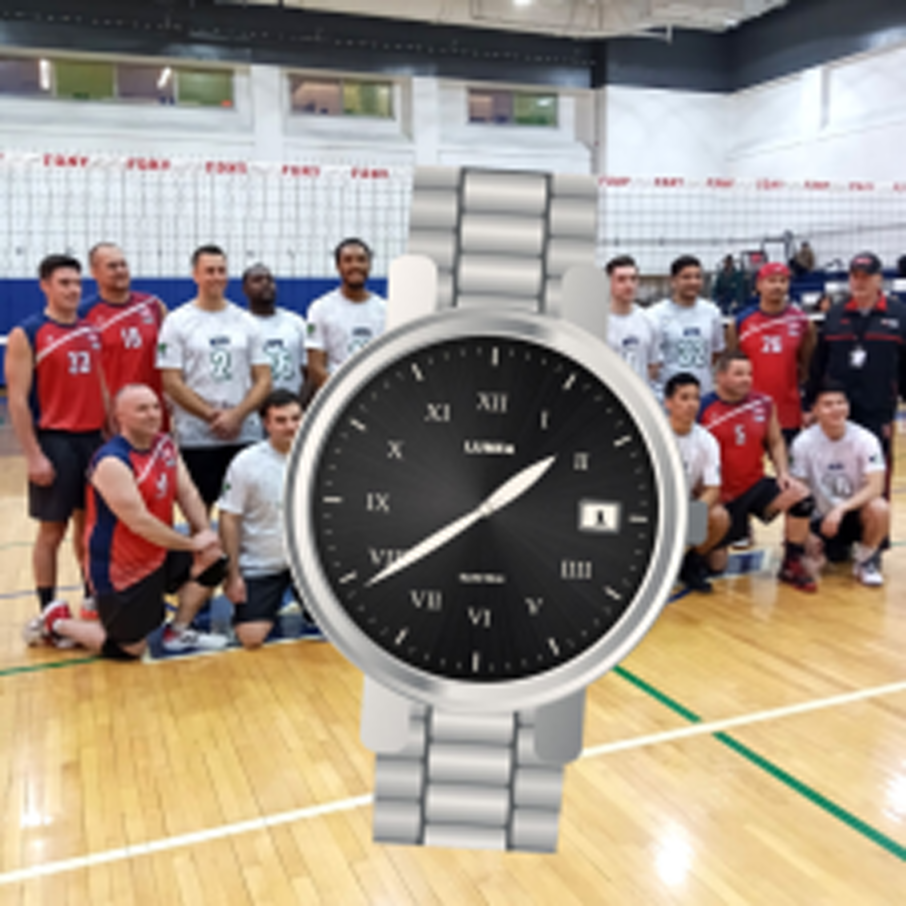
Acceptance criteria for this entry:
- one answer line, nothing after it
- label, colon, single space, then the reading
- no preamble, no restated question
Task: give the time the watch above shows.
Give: 1:39
